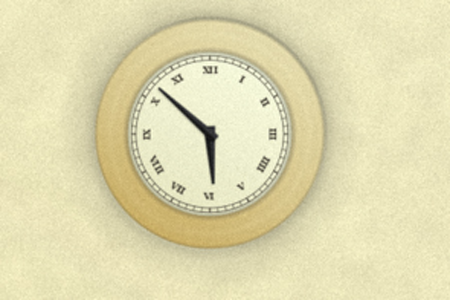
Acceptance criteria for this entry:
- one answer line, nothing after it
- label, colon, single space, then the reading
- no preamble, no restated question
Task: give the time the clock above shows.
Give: 5:52
